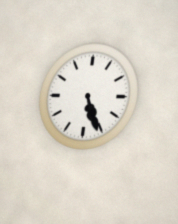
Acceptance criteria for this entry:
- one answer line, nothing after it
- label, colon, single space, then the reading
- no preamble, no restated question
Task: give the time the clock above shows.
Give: 5:26
